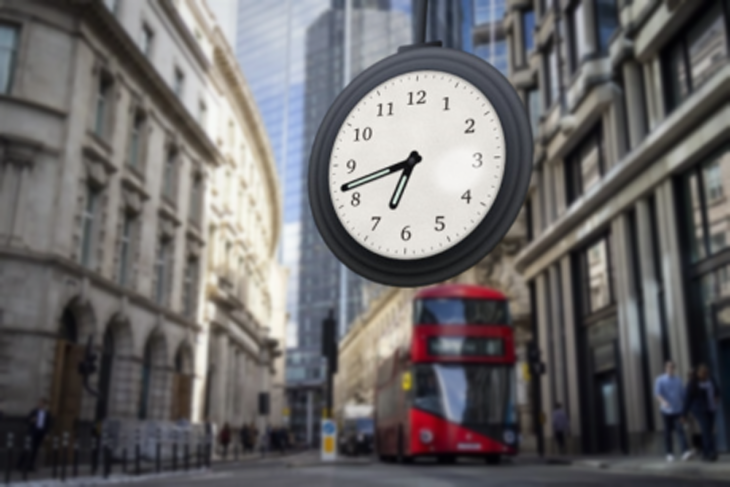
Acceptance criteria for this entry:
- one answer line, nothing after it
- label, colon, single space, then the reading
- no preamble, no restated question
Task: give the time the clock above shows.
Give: 6:42
